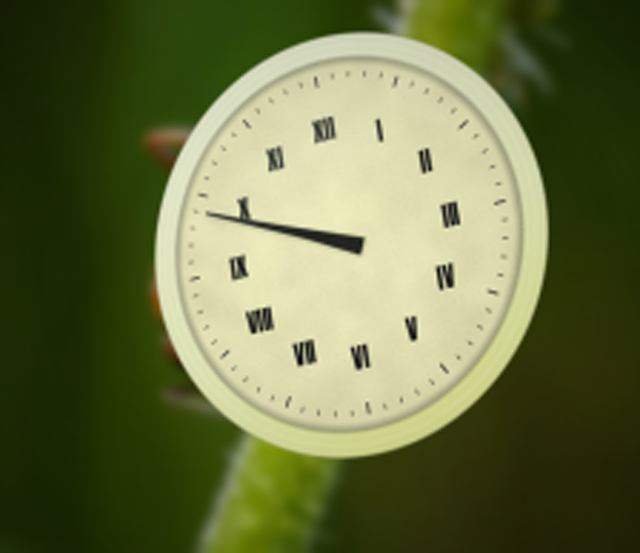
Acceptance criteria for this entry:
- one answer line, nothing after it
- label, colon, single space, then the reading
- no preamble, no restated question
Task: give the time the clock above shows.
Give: 9:49
